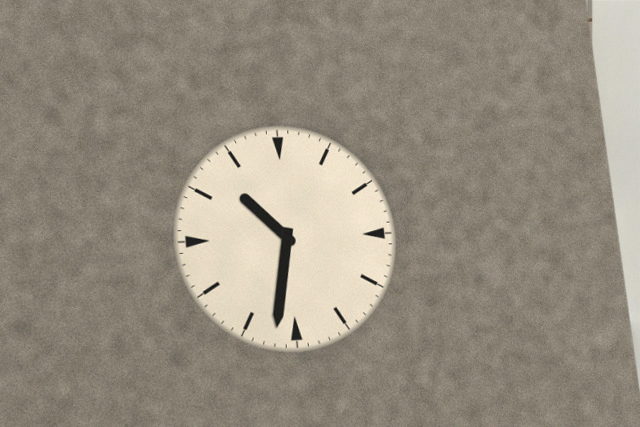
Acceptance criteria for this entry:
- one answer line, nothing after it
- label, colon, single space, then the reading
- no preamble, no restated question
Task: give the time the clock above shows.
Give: 10:32
